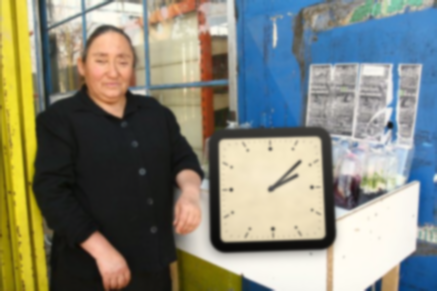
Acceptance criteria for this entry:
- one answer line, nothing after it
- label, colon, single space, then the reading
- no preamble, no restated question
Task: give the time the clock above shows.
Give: 2:08
